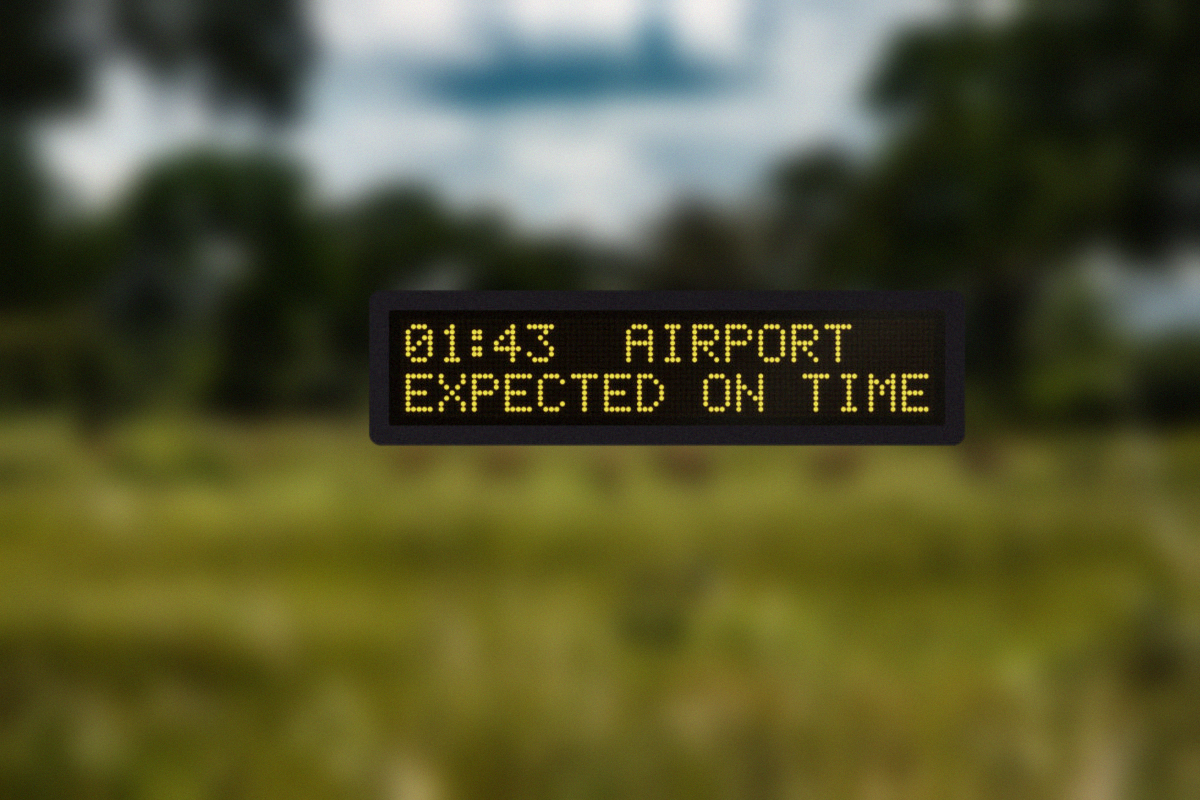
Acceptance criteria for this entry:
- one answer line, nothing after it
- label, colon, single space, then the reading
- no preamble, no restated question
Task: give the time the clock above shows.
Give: 1:43
